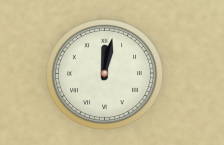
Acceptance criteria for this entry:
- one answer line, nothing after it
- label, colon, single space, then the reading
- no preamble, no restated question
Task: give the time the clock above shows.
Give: 12:02
